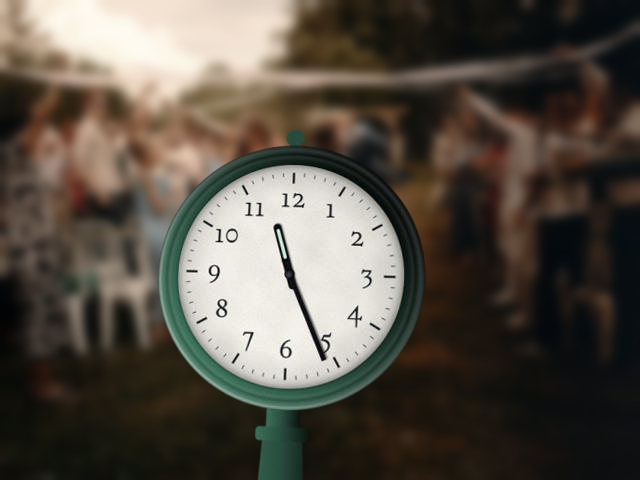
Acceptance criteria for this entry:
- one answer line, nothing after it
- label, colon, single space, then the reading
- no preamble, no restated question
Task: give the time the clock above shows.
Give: 11:26
